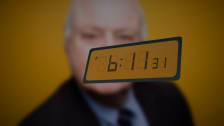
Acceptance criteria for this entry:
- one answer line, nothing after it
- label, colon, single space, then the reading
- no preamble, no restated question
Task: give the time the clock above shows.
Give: 6:11:31
